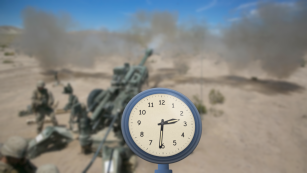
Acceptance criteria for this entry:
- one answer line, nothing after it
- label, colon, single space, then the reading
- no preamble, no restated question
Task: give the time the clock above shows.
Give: 2:31
